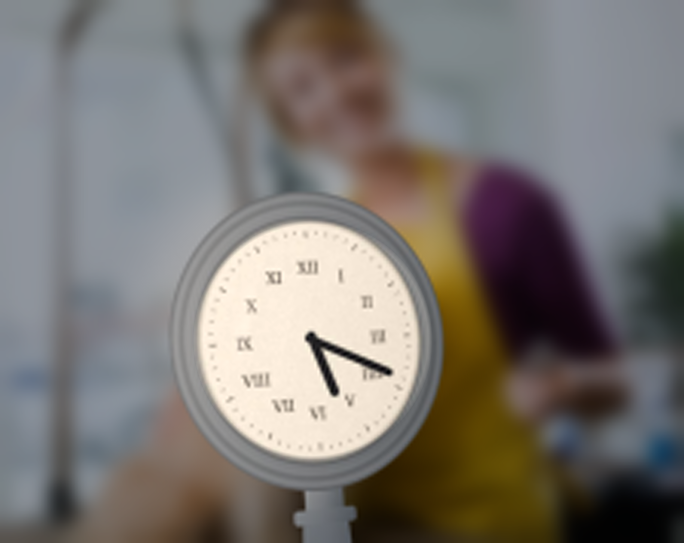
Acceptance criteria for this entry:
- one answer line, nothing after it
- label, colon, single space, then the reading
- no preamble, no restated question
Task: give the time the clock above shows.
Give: 5:19
